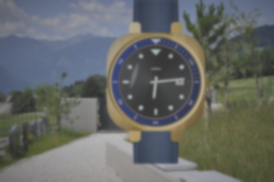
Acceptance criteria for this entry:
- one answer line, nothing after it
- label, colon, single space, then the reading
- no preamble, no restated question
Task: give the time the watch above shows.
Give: 6:14
